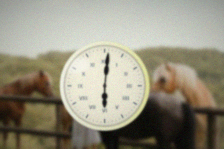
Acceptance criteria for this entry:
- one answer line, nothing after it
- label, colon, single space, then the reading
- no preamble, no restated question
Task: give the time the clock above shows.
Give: 6:01
